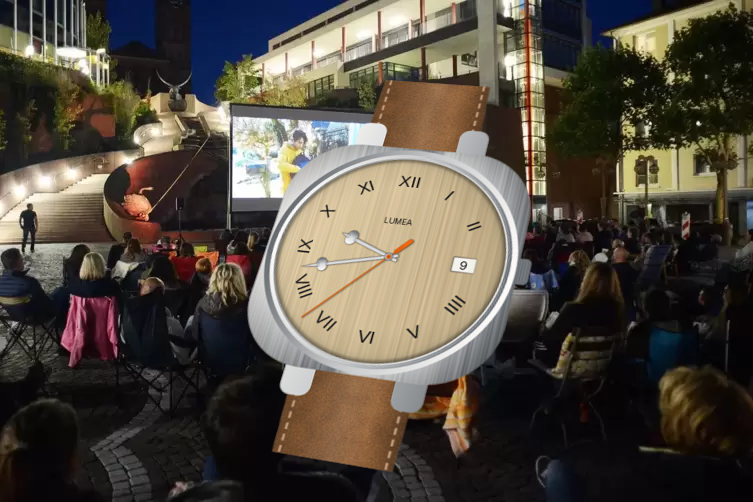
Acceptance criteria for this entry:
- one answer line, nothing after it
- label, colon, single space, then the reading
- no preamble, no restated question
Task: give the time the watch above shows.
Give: 9:42:37
